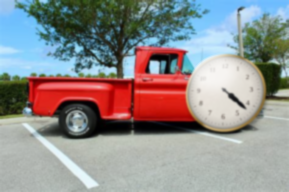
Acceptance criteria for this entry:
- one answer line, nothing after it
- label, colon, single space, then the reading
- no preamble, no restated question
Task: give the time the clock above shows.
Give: 4:22
